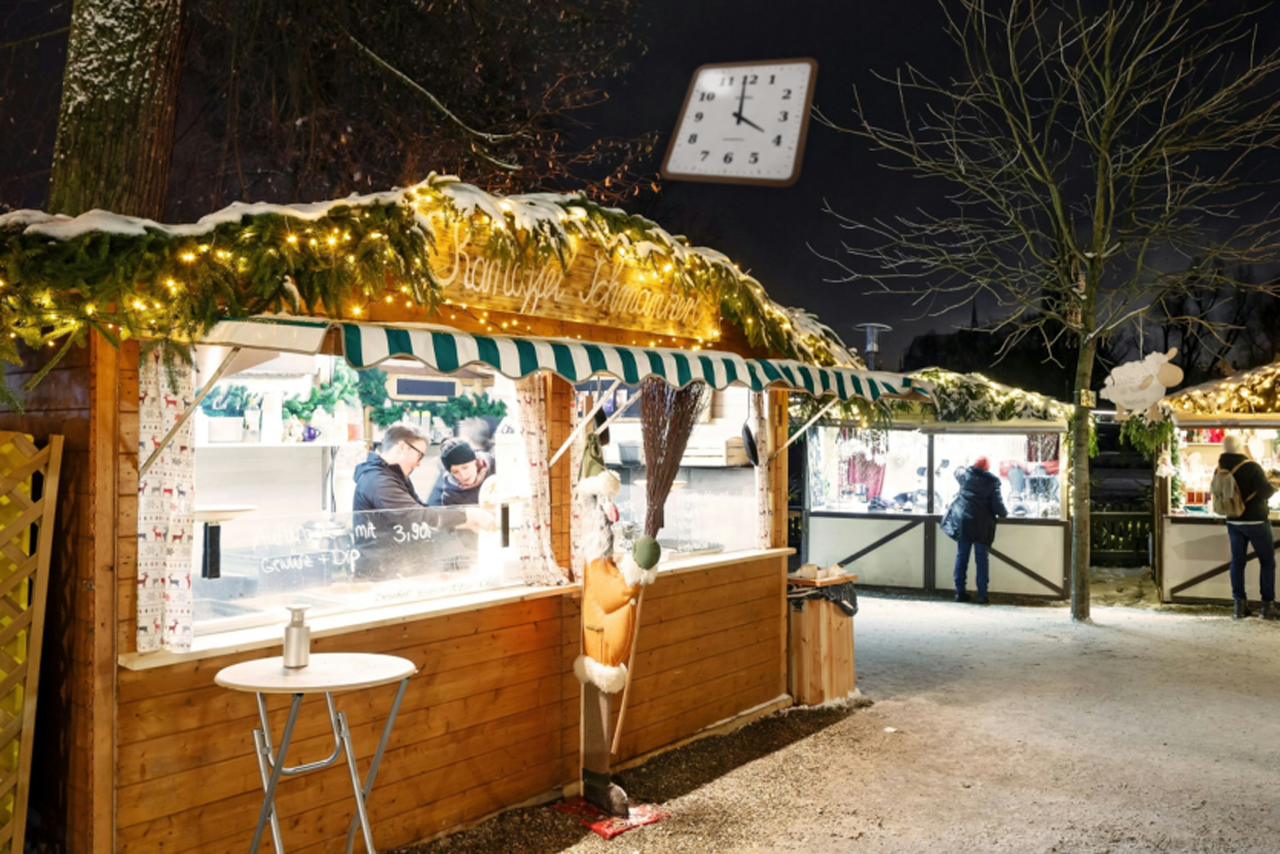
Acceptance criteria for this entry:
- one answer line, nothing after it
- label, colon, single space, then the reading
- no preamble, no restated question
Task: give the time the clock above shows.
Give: 3:59
